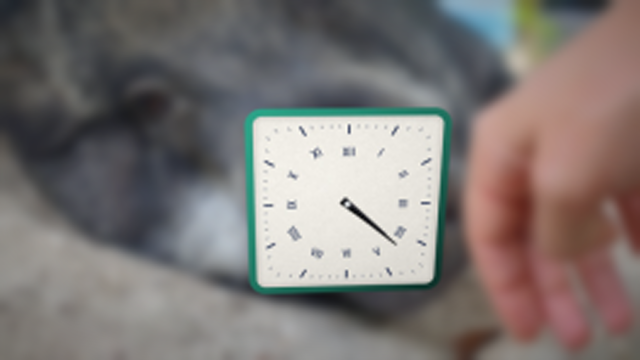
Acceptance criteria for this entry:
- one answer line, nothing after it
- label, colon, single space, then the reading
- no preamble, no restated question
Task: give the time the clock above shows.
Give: 4:22
